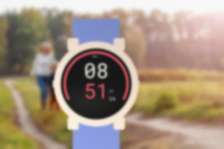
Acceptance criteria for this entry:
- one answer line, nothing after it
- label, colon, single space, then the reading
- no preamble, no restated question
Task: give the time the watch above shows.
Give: 8:51
